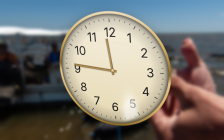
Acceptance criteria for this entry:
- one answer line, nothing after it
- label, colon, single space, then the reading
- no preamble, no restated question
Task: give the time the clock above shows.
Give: 11:46
